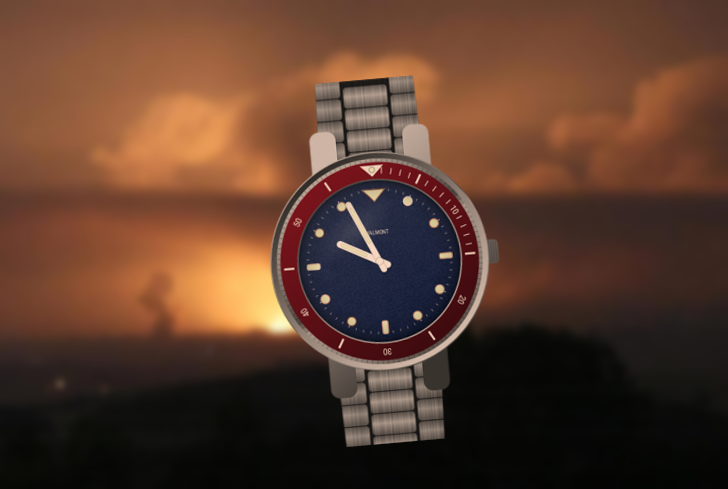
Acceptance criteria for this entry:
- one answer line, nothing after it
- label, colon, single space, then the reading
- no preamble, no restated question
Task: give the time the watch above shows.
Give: 9:56
